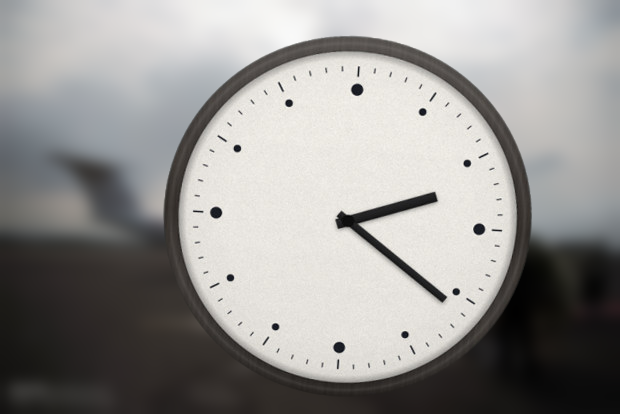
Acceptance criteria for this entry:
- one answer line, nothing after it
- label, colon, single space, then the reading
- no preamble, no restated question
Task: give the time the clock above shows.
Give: 2:21
